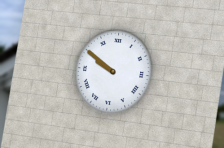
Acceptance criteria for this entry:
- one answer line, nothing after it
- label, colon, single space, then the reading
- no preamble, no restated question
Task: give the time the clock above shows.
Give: 9:50
